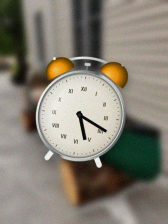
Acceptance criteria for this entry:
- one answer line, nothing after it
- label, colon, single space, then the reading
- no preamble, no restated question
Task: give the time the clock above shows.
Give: 5:19
